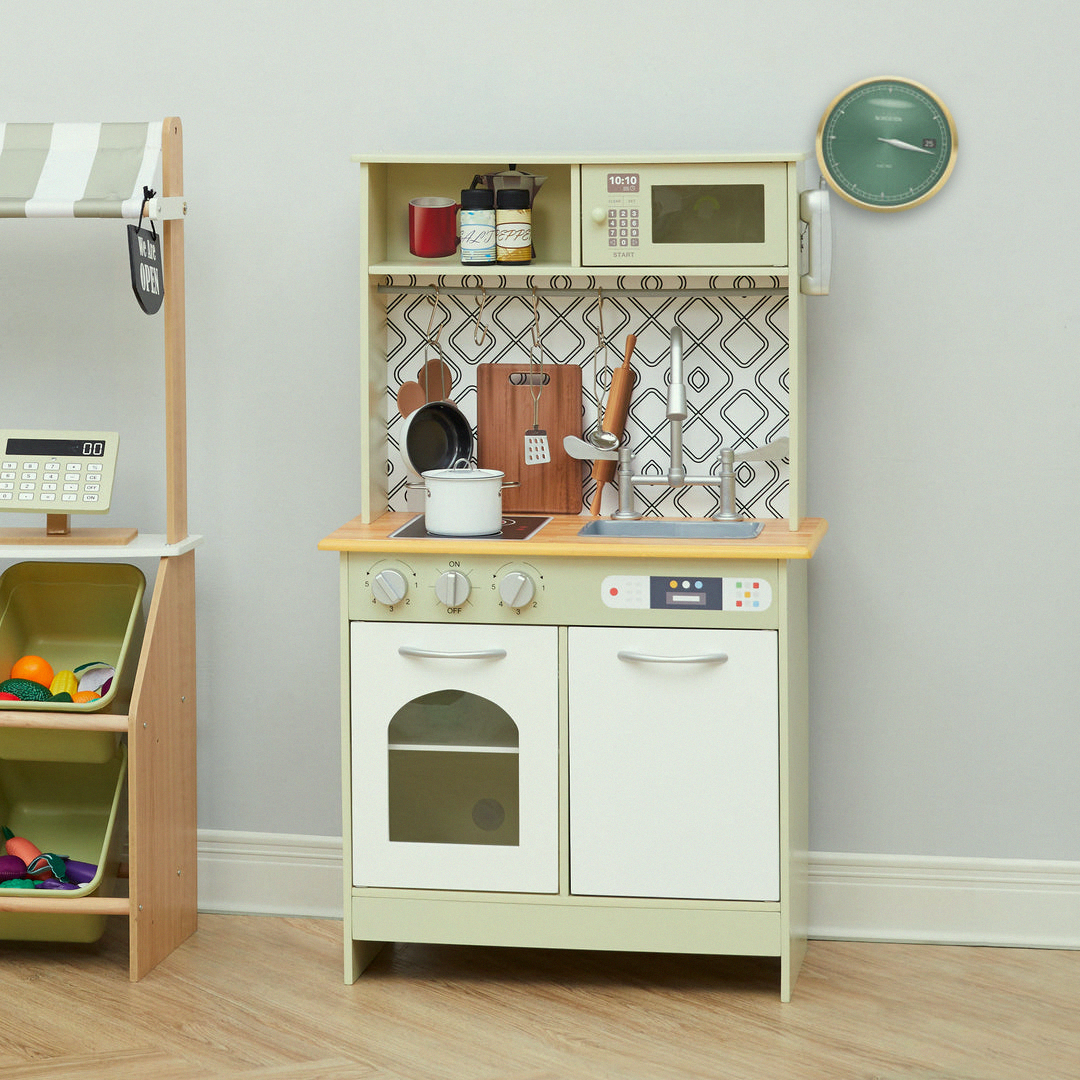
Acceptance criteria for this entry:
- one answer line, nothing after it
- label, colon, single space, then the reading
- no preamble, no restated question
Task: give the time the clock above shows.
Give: 3:17
